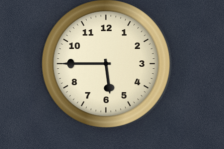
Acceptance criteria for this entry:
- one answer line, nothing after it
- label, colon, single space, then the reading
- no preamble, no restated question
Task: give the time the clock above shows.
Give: 5:45
